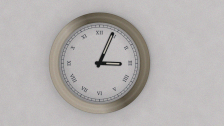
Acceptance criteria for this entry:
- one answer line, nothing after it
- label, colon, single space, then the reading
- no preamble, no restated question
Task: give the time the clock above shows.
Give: 3:04
